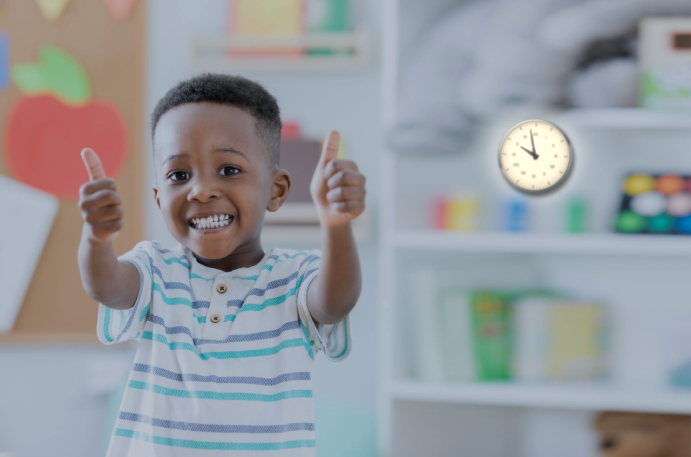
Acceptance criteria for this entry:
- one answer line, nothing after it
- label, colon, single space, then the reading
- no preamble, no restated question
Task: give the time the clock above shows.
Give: 9:58
